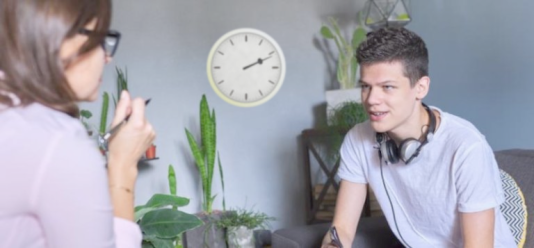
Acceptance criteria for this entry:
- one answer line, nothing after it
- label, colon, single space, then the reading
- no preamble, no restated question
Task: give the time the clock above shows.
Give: 2:11
